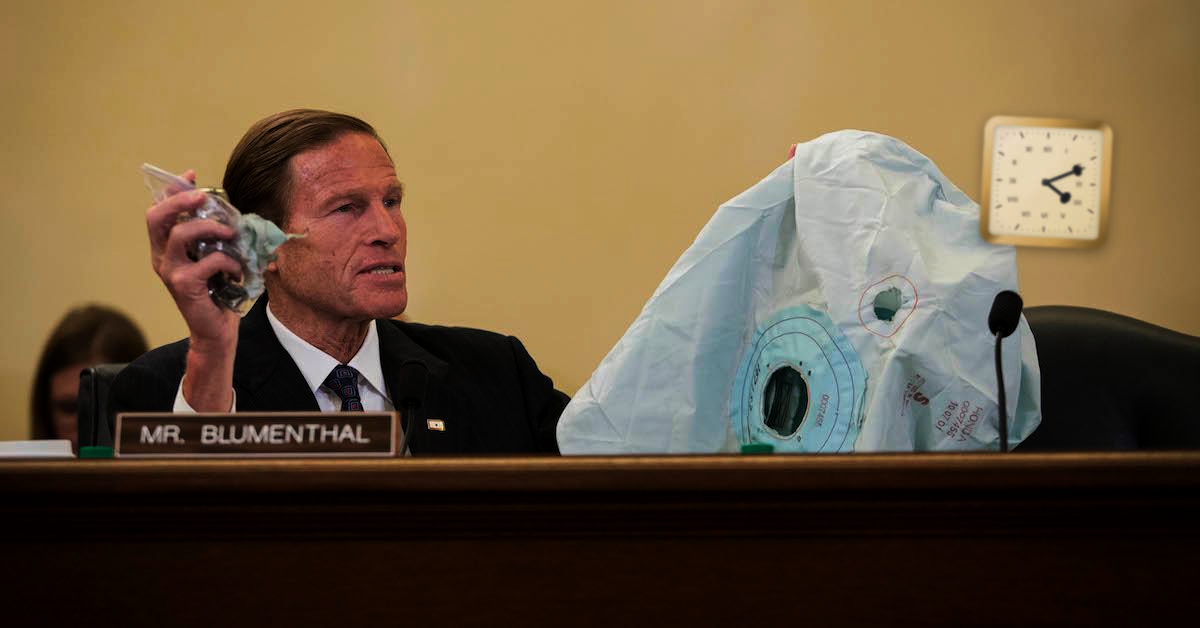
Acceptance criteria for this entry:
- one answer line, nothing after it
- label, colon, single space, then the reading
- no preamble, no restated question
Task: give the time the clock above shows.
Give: 4:11
